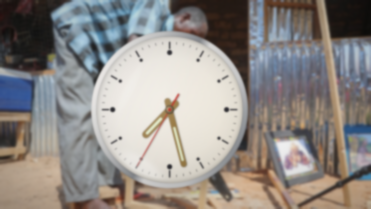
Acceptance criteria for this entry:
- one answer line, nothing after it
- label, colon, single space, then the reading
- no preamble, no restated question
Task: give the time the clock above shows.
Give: 7:27:35
